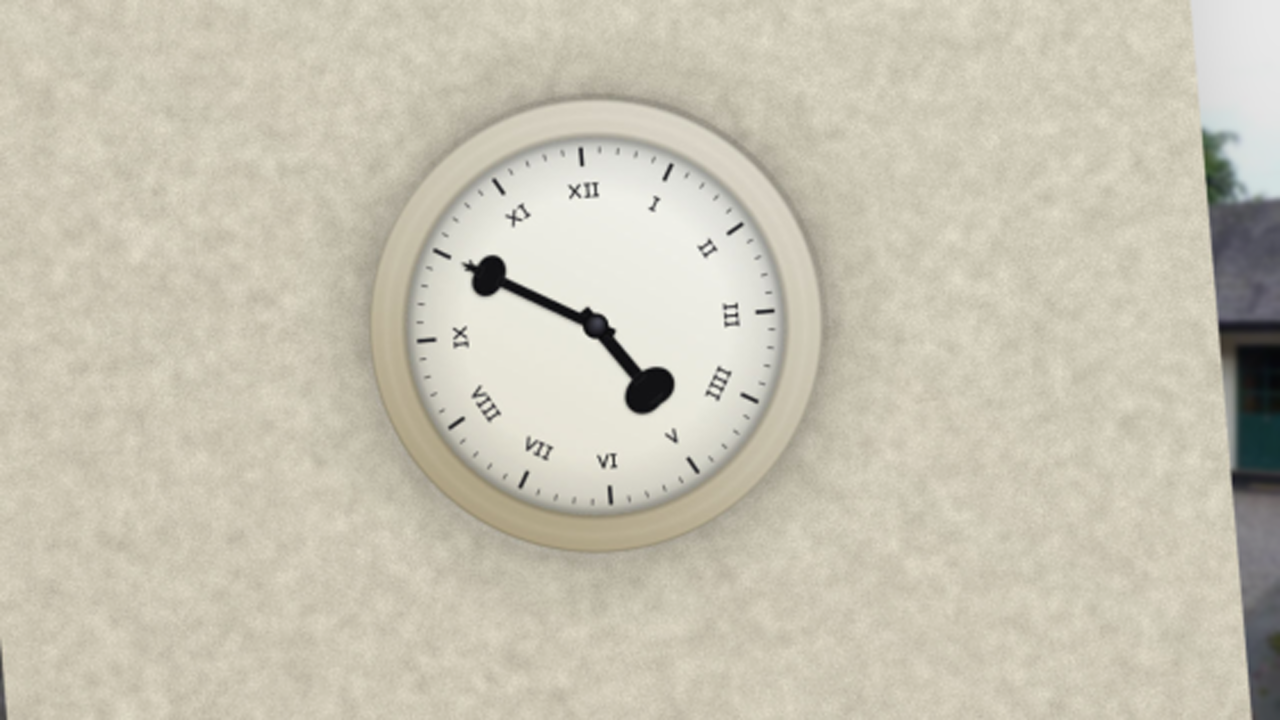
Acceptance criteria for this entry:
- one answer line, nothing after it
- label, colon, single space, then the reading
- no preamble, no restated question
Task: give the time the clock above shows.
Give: 4:50
